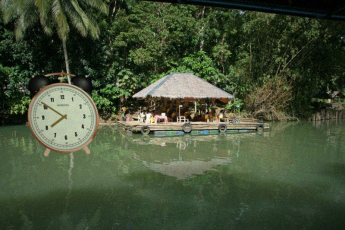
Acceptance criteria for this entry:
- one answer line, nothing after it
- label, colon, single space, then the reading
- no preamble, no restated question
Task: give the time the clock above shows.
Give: 7:51
